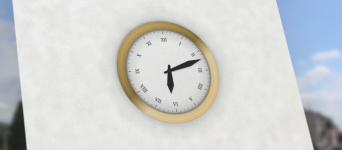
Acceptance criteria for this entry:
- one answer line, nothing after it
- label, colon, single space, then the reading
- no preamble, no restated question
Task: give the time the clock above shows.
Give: 6:12
